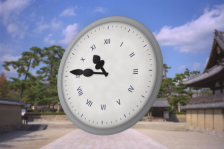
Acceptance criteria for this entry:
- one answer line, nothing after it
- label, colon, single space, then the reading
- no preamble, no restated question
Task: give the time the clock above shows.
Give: 10:46
